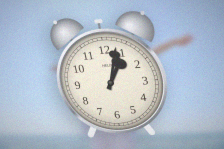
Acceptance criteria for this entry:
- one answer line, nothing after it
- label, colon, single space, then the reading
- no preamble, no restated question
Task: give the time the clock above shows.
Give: 1:03
